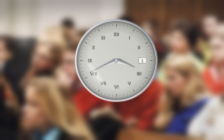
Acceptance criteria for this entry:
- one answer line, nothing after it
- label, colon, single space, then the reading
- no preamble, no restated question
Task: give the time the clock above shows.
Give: 3:41
